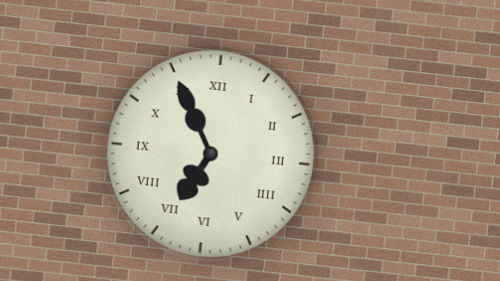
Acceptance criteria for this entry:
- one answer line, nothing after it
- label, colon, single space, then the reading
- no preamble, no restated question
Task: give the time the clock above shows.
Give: 6:55
